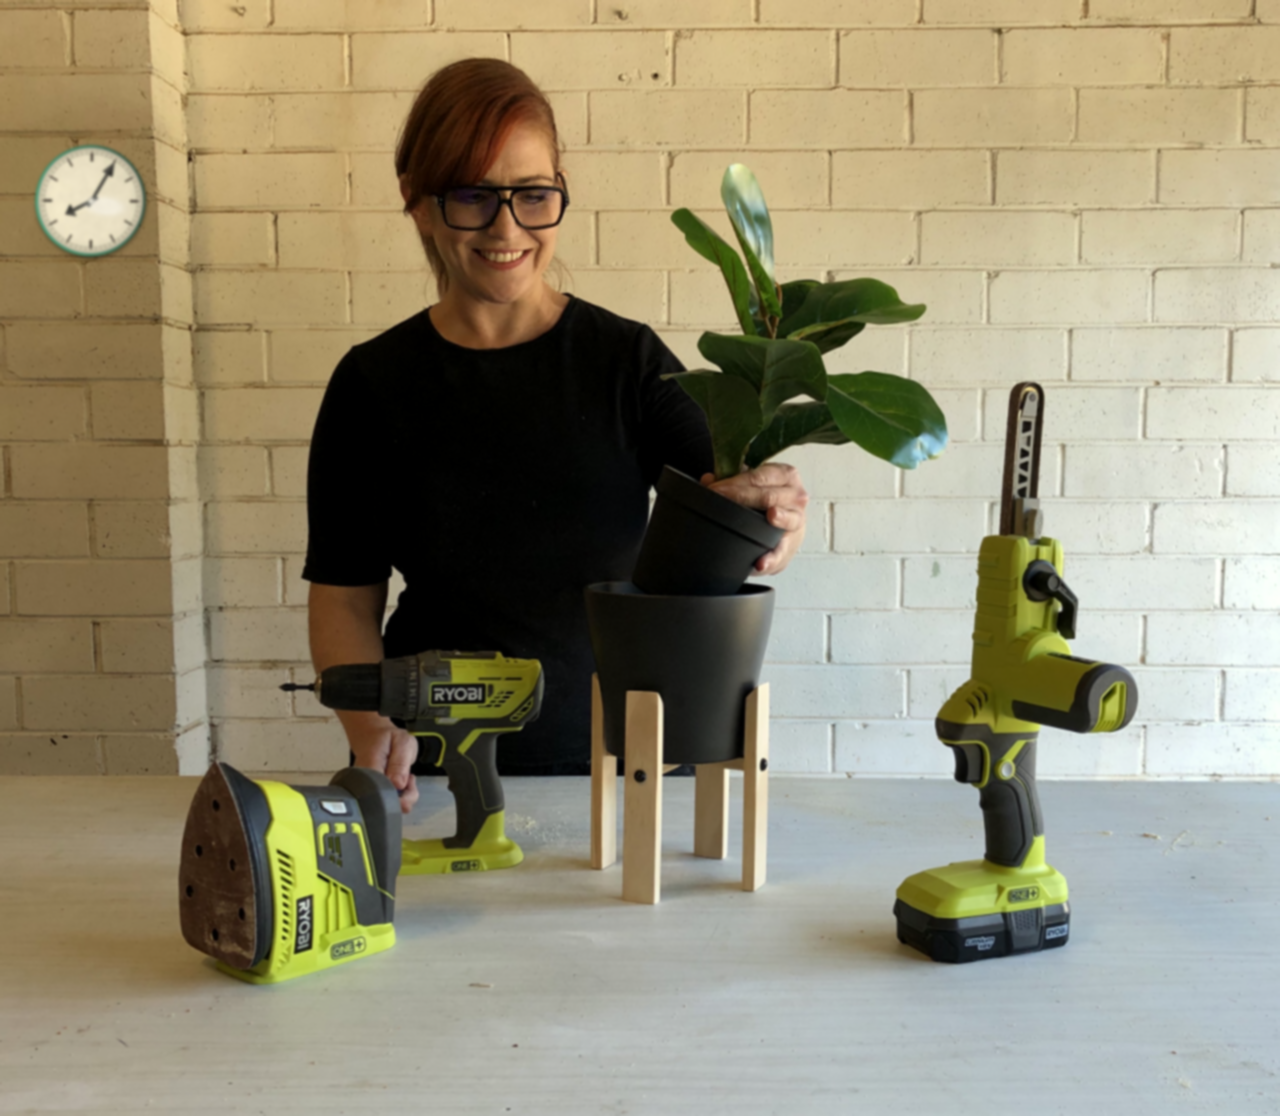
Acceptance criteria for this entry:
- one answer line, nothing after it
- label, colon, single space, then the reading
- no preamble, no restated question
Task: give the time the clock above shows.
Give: 8:05
